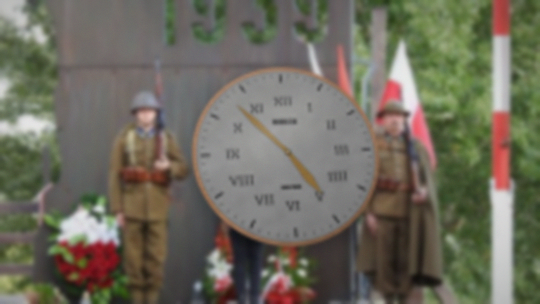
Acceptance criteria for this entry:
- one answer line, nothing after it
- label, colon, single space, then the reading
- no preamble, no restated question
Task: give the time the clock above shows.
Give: 4:53
